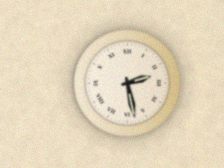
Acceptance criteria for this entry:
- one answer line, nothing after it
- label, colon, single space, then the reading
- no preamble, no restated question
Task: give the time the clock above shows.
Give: 2:28
